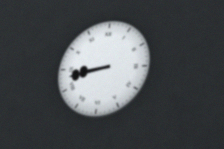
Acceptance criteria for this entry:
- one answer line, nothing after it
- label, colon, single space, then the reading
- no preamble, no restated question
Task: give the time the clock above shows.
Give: 8:43
